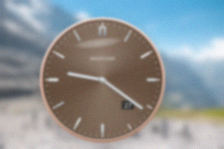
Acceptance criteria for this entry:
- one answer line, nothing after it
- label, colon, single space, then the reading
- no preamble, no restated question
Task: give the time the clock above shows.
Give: 9:21
